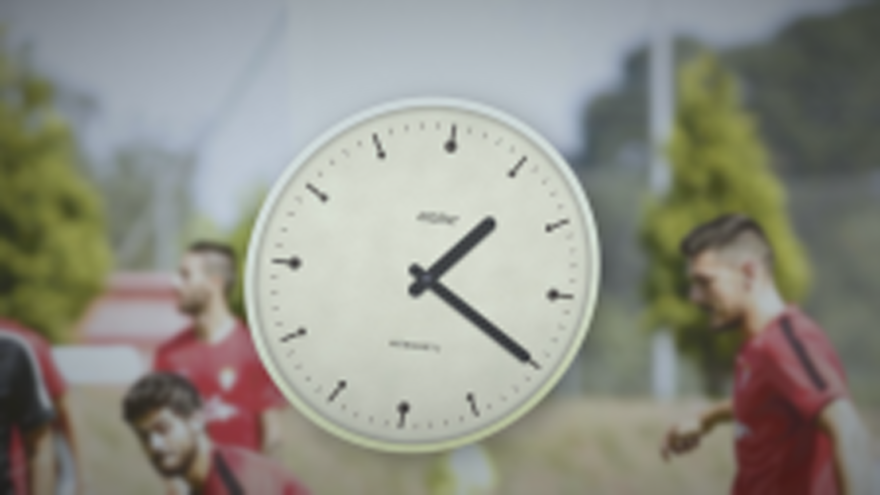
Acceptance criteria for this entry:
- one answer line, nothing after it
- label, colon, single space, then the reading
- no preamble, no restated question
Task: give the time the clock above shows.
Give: 1:20
